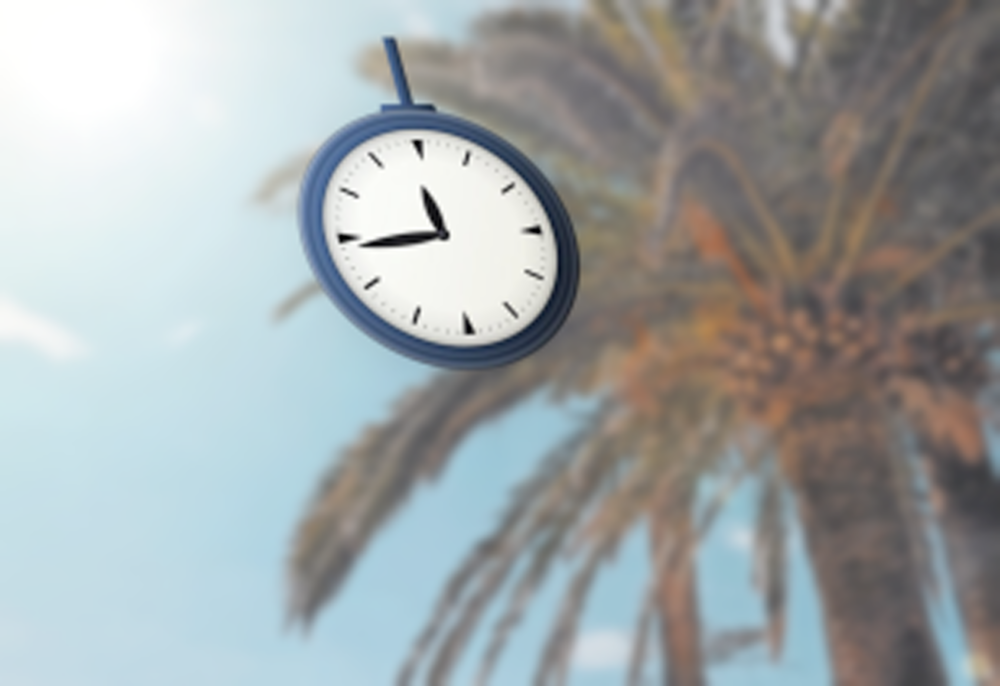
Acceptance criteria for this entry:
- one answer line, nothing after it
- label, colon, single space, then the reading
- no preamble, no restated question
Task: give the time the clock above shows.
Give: 11:44
